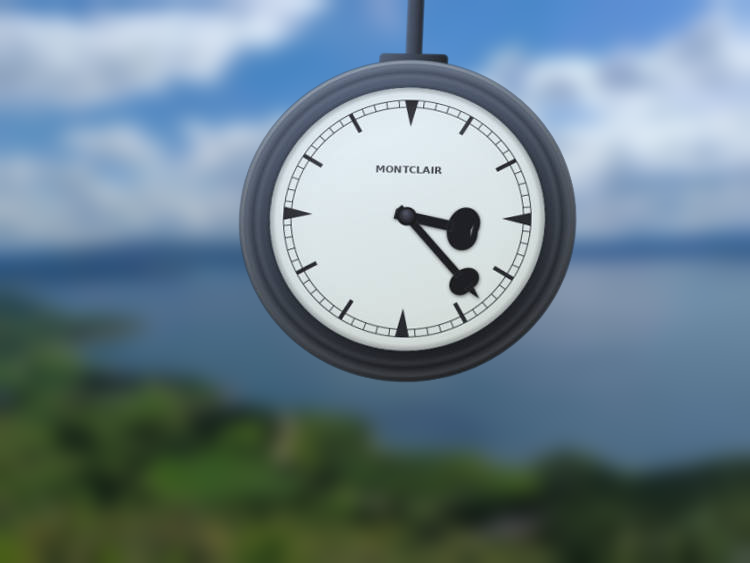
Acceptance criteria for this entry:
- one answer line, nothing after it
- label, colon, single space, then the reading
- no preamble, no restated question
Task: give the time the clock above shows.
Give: 3:23
